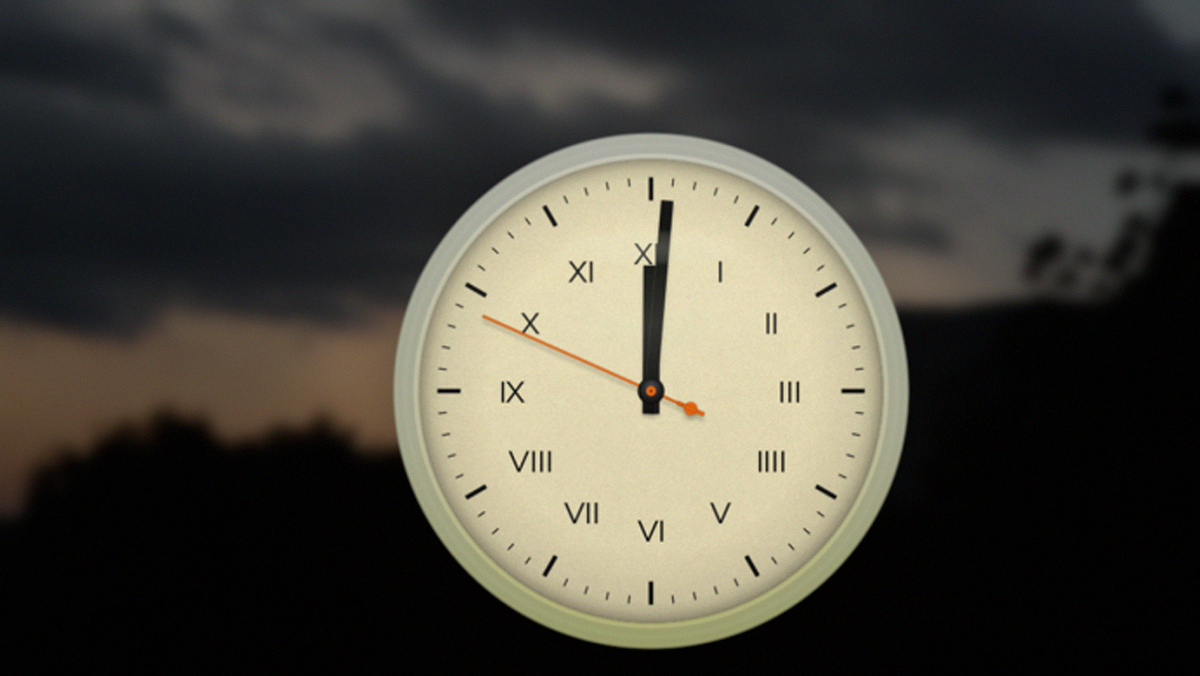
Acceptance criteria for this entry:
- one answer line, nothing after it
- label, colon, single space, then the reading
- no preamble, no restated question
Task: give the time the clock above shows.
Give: 12:00:49
